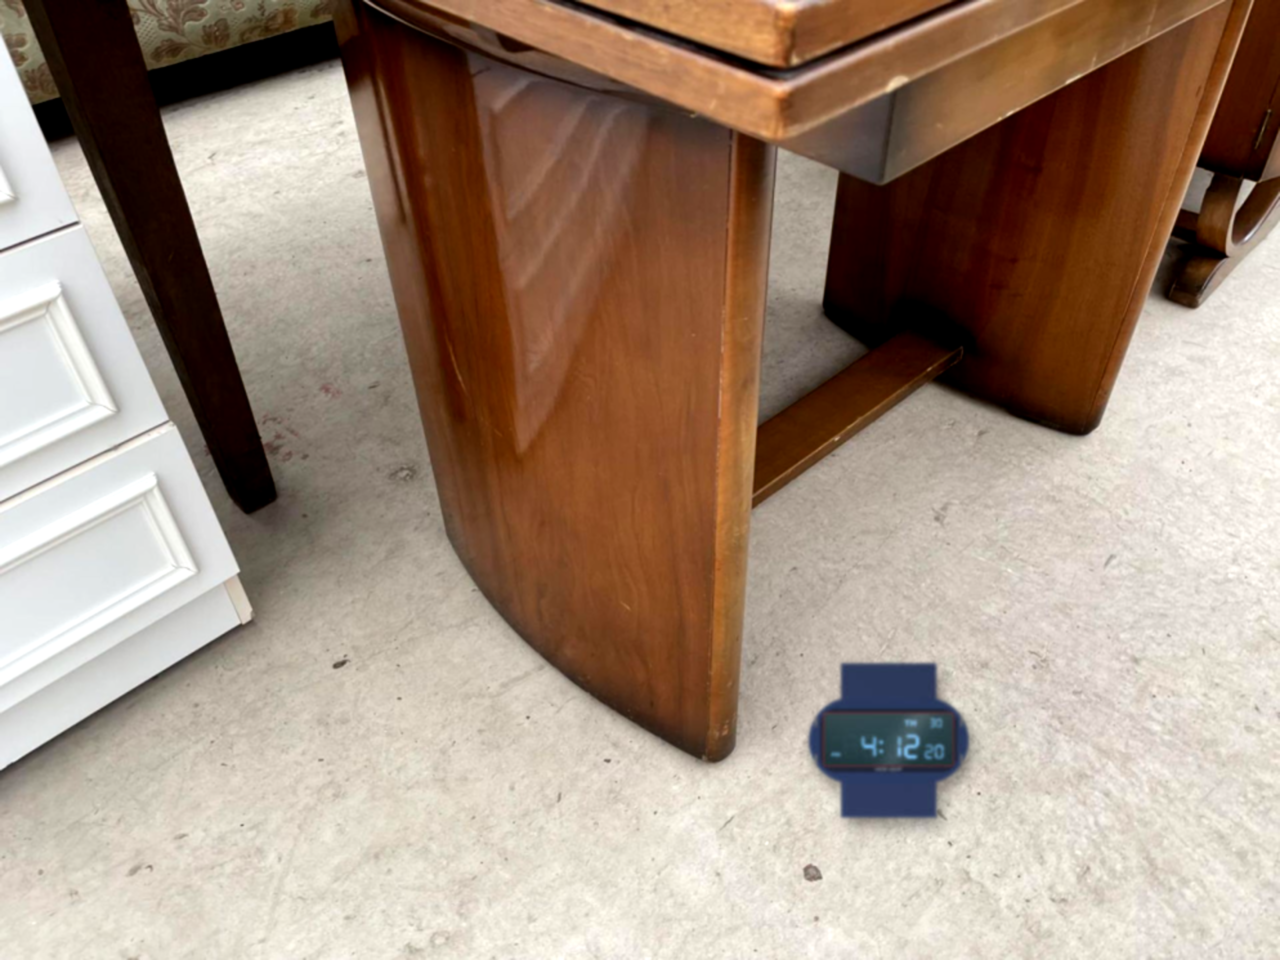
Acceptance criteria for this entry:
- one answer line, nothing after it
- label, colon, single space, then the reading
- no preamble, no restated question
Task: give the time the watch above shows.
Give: 4:12
